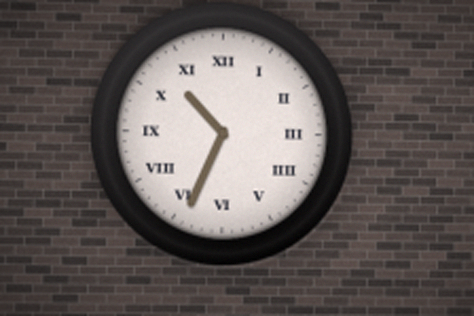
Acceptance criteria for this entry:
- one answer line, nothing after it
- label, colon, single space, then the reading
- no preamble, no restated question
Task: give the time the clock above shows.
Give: 10:34
